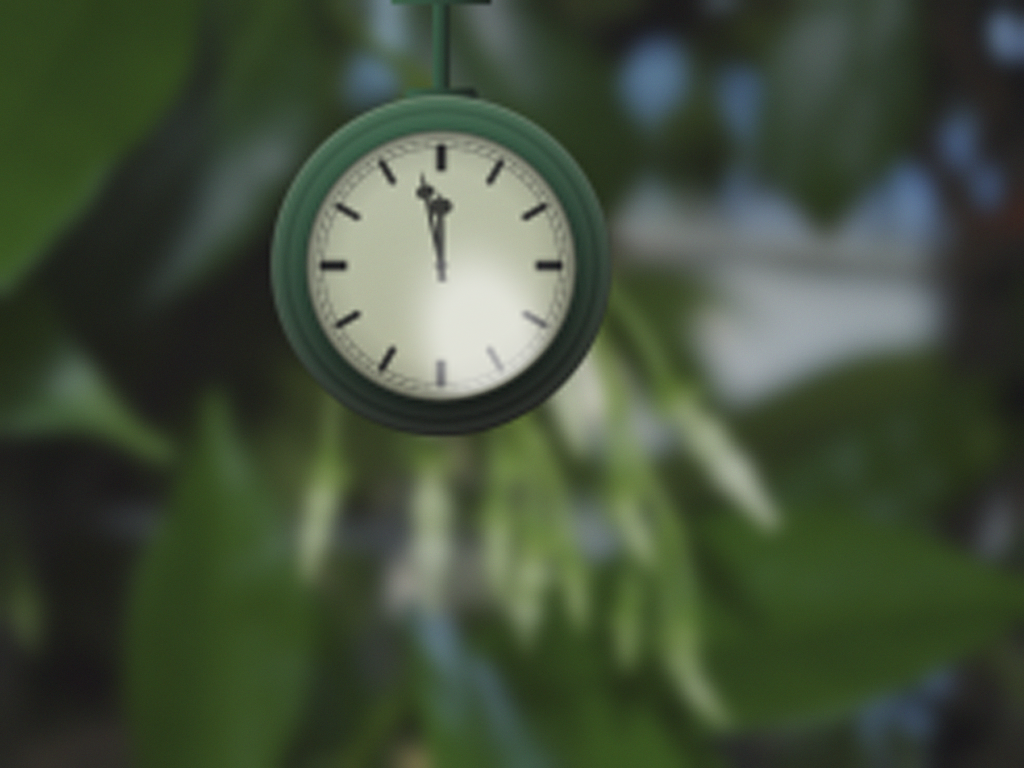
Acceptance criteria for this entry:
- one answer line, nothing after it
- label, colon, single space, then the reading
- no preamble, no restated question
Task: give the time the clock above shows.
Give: 11:58
